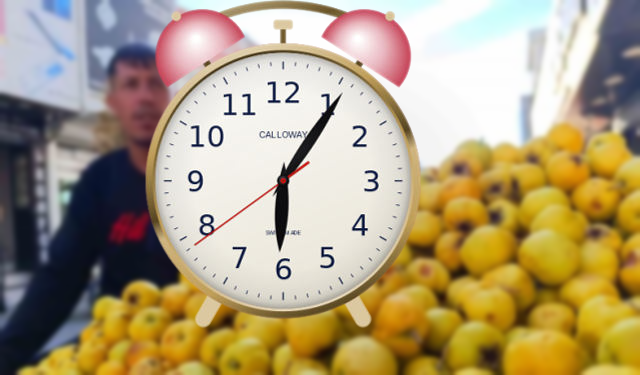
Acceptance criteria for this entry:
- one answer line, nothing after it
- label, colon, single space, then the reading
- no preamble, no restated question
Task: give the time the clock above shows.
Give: 6:05:39
